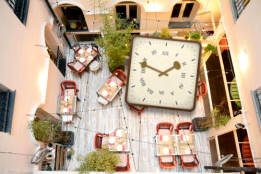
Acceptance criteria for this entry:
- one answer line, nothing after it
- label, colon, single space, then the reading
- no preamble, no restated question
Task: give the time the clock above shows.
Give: 1:48
